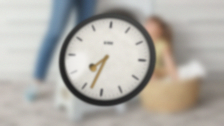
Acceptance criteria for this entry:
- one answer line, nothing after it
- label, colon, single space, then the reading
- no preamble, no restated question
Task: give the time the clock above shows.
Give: 7:33
